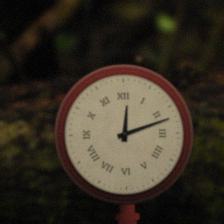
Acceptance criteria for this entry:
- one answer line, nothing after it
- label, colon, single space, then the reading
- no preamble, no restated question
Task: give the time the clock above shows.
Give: 12:12
